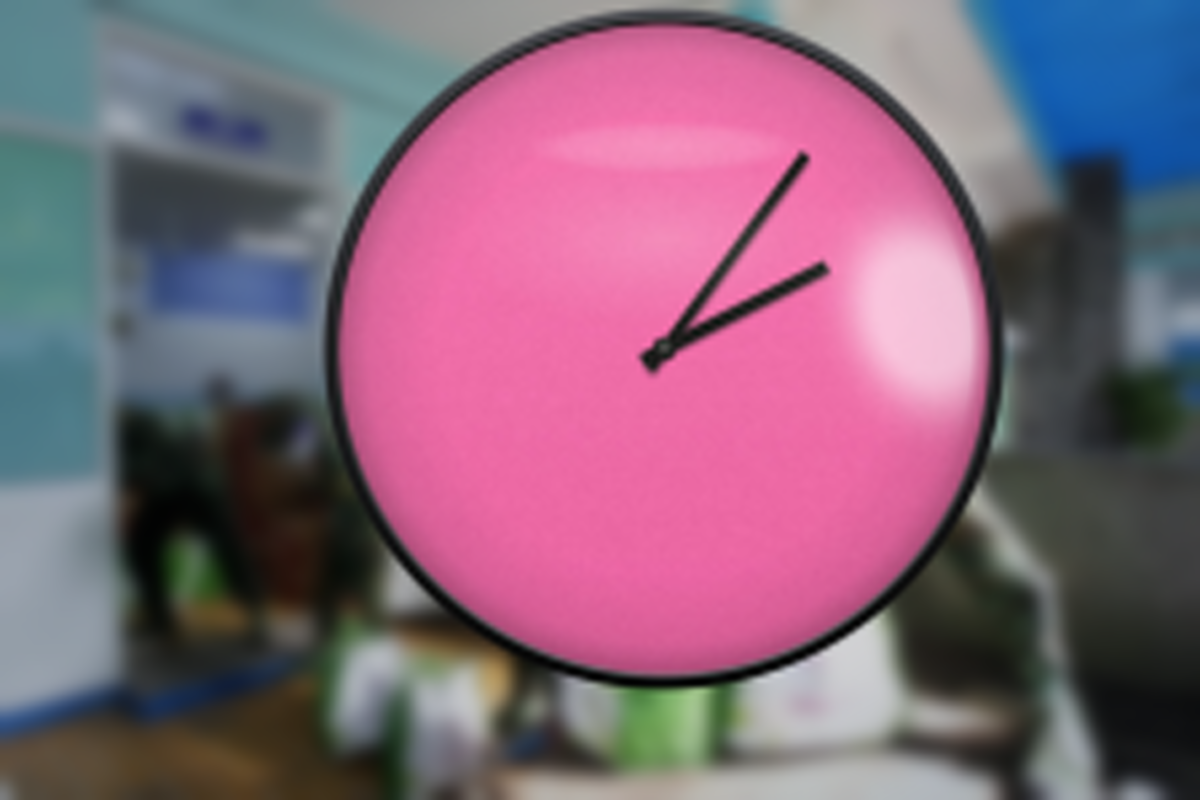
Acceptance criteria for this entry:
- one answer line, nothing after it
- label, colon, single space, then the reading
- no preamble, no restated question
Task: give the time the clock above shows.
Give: 2:06
